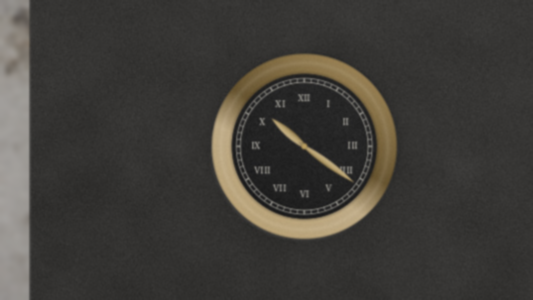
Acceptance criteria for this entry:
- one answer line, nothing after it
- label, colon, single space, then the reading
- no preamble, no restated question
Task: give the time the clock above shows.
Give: 10:21
